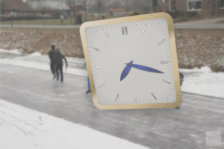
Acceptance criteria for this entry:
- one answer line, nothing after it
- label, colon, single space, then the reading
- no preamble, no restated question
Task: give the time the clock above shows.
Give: 7:18
